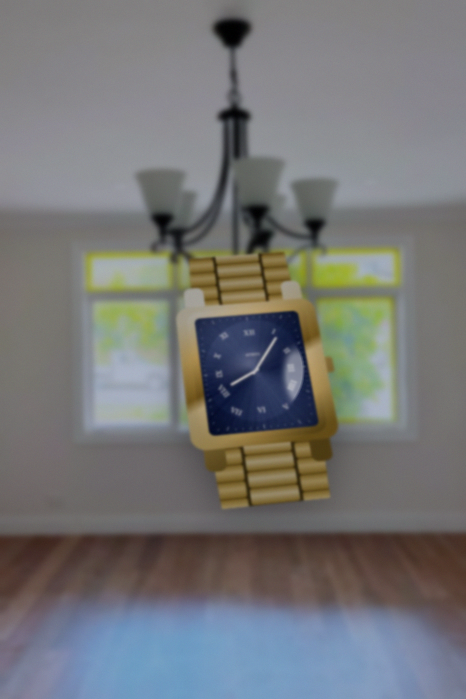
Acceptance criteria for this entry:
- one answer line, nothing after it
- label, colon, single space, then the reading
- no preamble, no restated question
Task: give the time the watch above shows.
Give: 8:06
